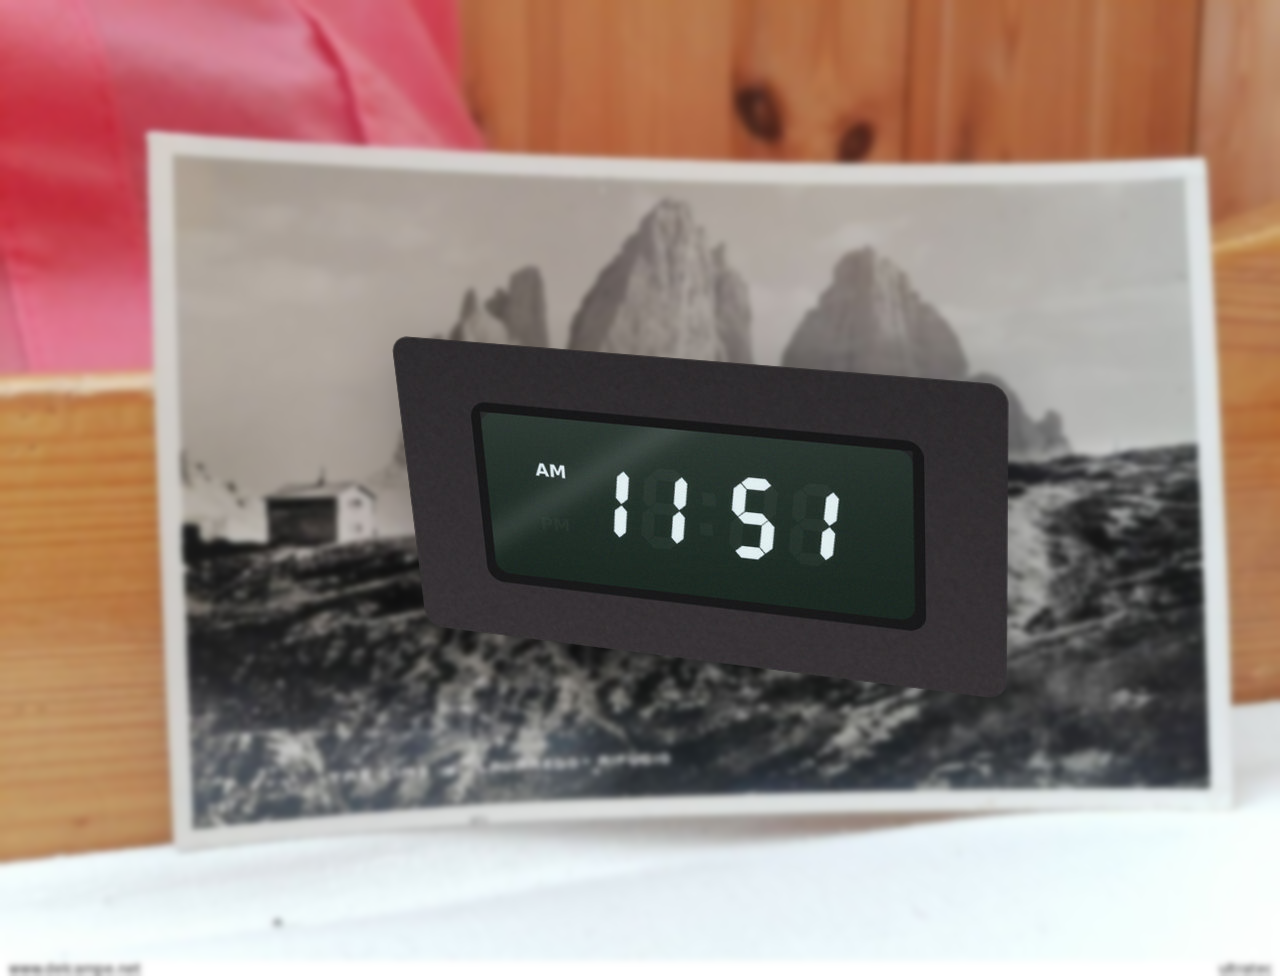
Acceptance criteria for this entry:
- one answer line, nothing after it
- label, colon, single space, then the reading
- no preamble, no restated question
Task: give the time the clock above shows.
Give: 11:51
